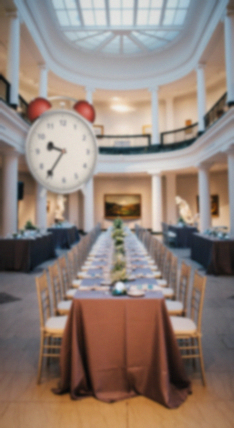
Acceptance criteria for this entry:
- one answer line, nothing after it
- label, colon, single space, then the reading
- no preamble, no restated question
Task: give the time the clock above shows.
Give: 9:36
